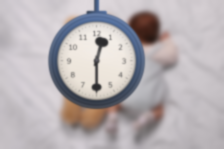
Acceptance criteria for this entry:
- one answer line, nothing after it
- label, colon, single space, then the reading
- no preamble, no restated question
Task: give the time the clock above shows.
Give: 12:30
